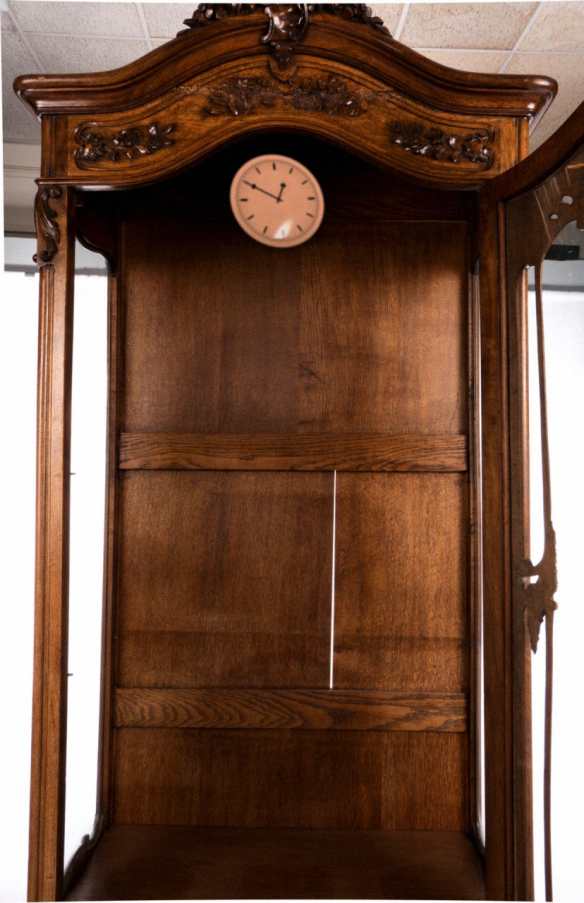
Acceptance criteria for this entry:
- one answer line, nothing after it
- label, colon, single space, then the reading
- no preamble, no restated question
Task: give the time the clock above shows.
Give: 12:50
